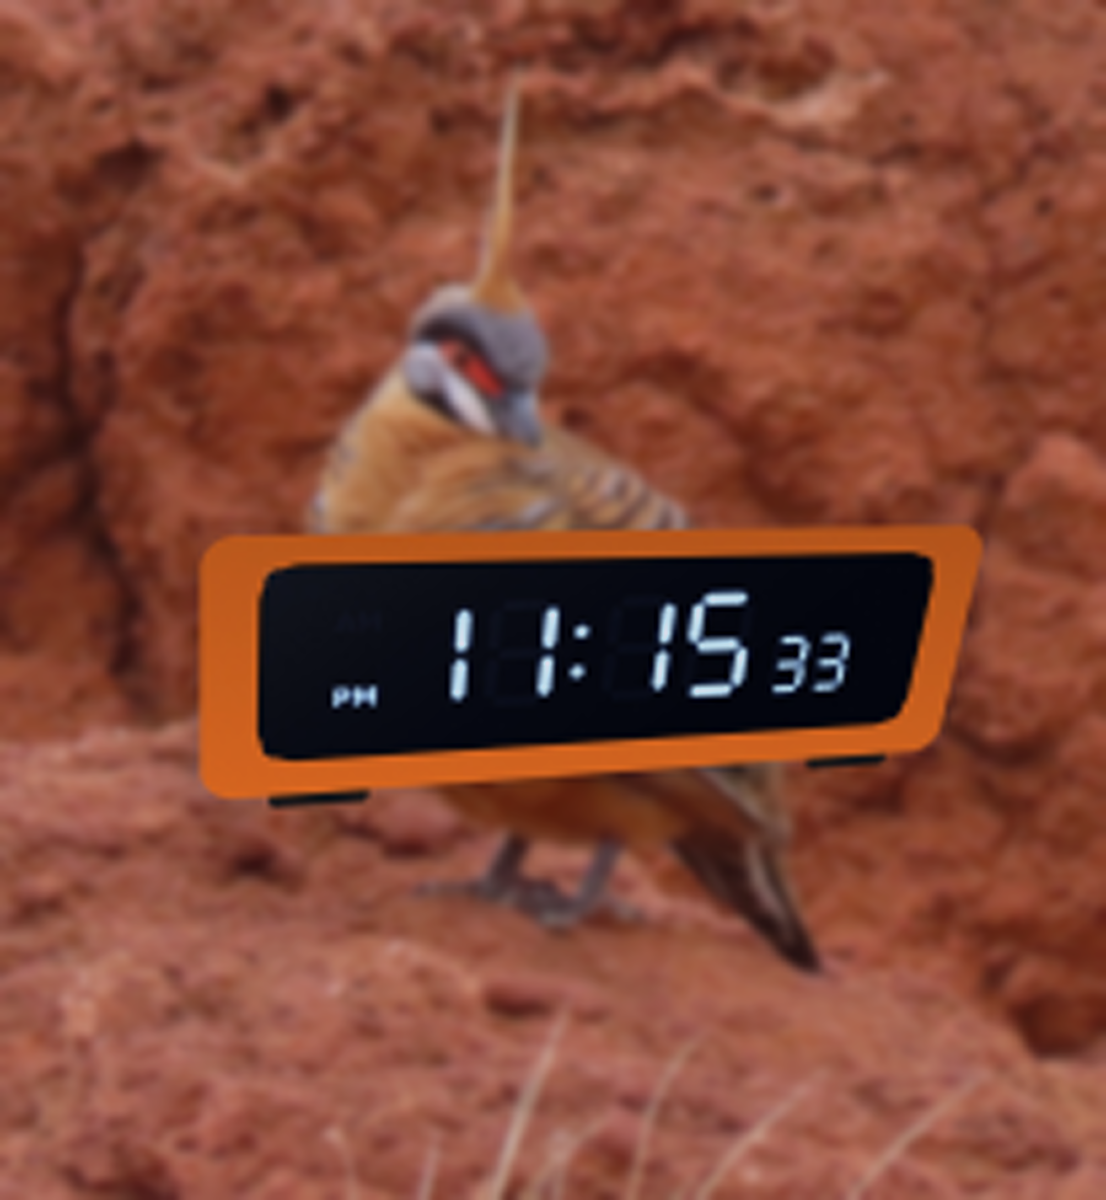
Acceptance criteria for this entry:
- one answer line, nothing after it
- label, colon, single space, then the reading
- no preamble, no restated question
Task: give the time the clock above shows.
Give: 11:15:33
